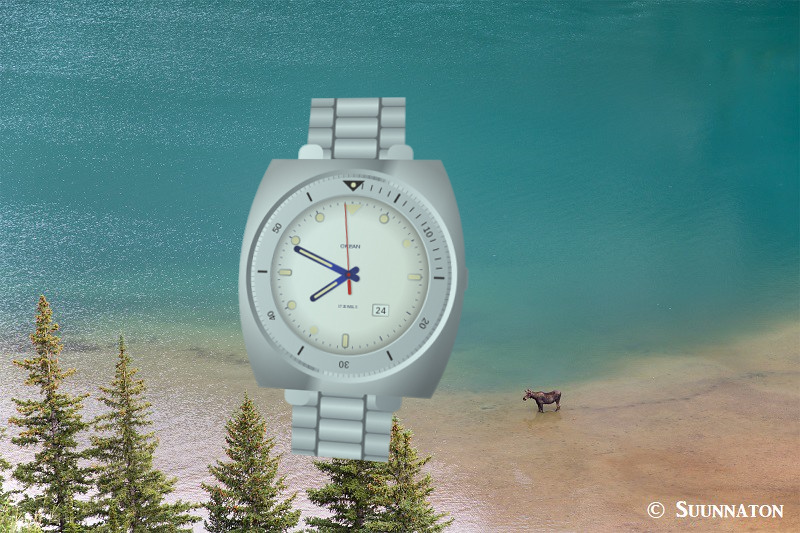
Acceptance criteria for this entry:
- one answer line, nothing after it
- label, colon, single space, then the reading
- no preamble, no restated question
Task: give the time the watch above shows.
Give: 7:48:59
